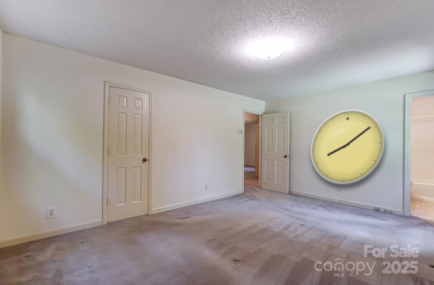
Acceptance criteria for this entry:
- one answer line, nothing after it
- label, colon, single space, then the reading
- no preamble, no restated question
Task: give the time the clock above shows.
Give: 8:09
